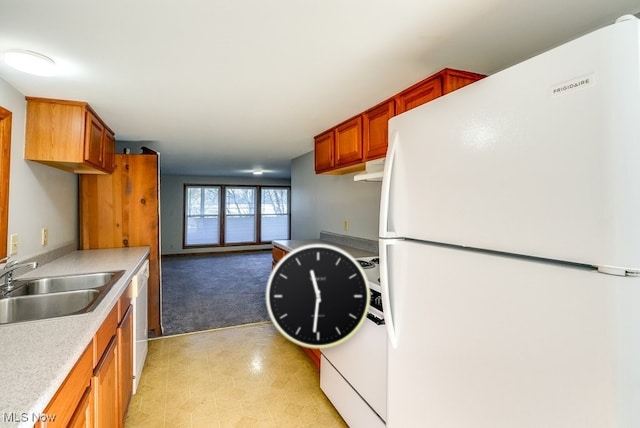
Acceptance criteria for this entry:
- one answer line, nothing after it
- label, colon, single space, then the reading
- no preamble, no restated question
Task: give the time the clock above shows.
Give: 11:31
